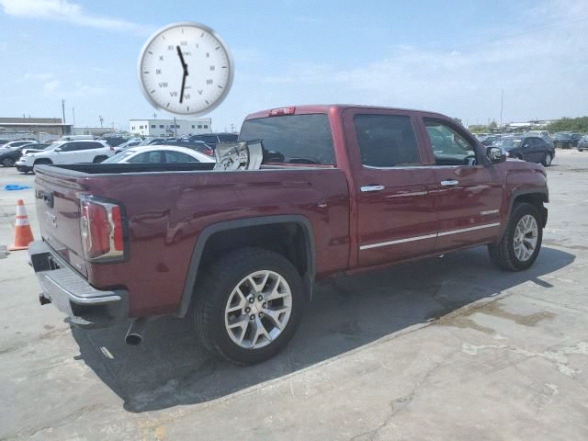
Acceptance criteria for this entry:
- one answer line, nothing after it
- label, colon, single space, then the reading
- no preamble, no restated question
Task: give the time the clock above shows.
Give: 11:32
